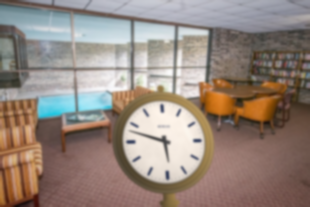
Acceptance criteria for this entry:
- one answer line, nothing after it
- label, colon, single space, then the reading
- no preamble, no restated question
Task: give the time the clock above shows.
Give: 5:48
